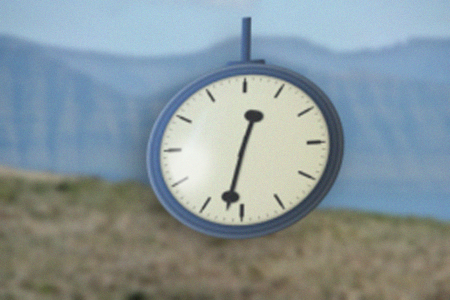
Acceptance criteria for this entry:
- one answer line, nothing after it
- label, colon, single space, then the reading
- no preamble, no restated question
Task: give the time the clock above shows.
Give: 12:32
